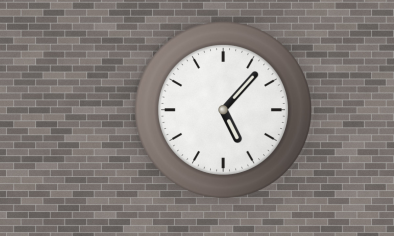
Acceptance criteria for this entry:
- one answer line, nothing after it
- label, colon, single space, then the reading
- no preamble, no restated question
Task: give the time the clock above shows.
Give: 5:07
